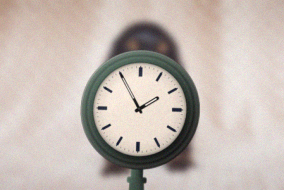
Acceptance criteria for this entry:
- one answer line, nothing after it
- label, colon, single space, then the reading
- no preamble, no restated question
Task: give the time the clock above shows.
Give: 1:55
